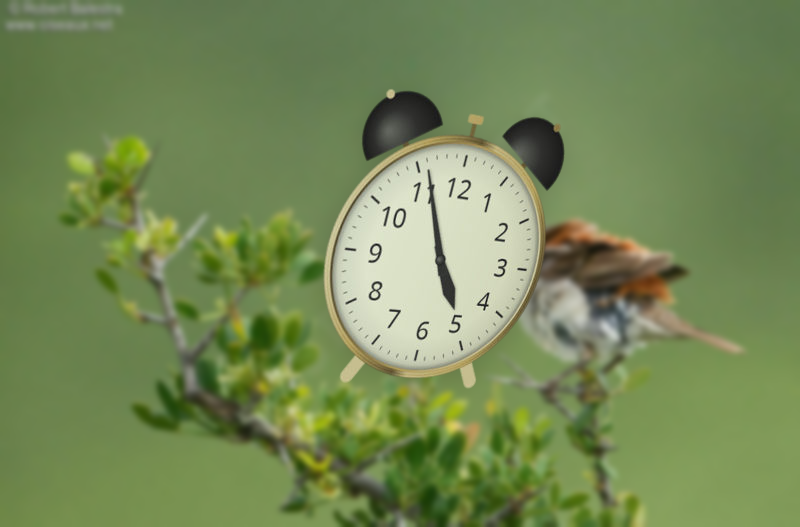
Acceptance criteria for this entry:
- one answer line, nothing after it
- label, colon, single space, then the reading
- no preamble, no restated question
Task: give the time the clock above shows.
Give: 4:56
